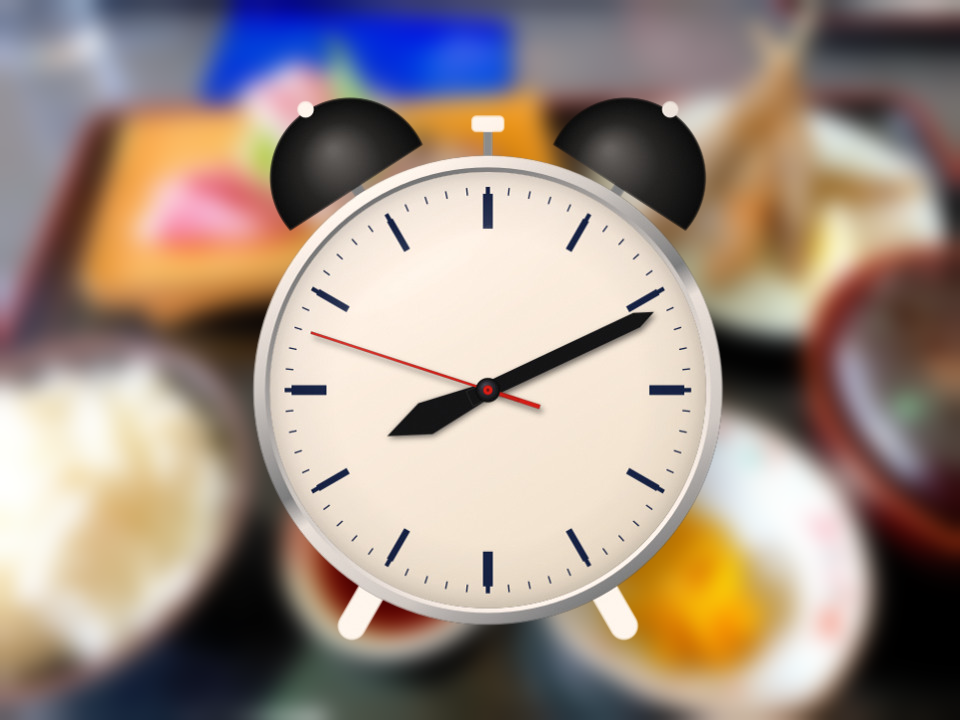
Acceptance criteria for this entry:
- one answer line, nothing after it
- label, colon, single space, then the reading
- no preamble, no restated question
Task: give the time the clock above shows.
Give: 8:10:48
